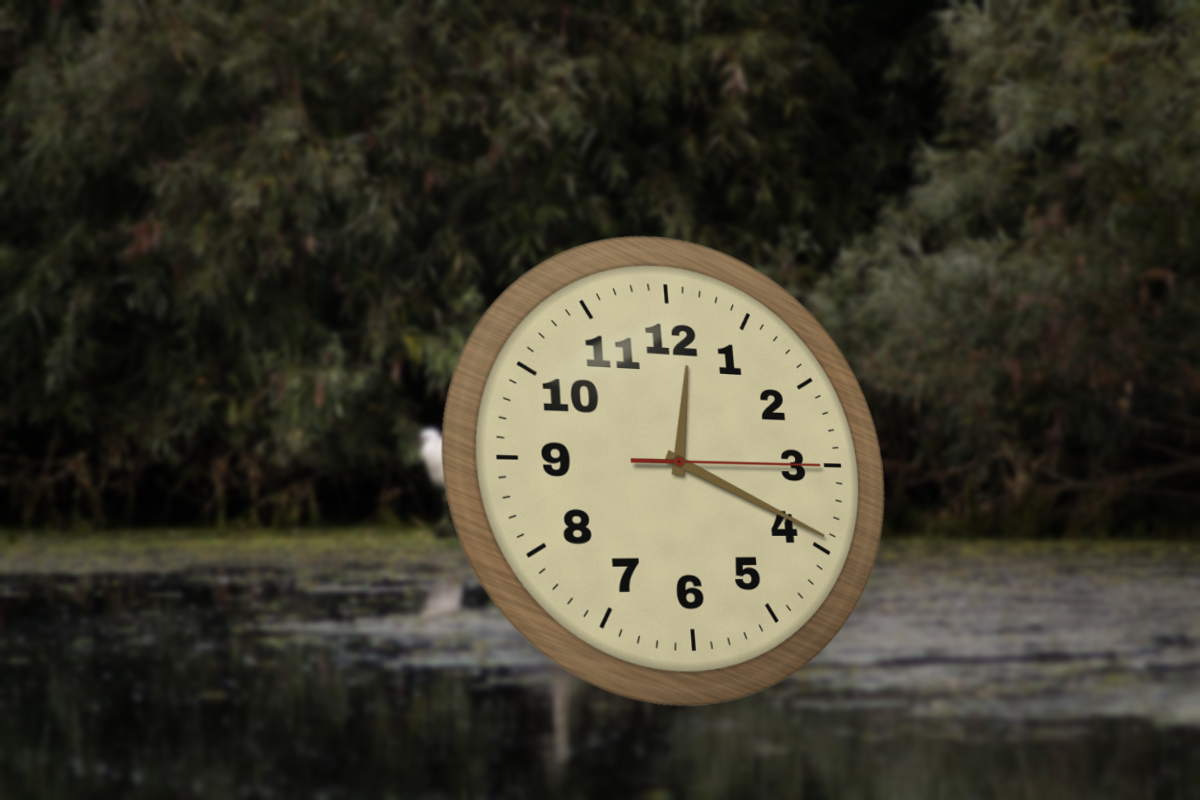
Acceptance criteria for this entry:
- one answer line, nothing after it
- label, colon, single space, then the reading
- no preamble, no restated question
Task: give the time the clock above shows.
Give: 12:19:15
